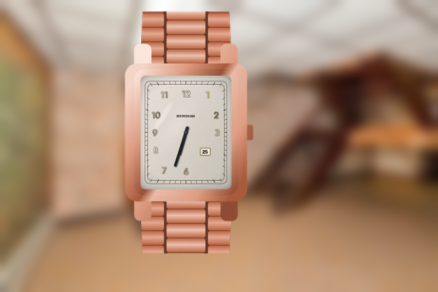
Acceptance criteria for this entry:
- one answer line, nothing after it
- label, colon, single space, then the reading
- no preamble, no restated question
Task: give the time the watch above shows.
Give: 6:33
